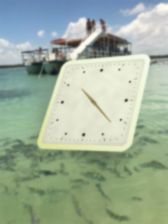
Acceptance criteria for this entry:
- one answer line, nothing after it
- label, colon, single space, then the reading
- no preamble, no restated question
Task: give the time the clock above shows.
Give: 10:22
